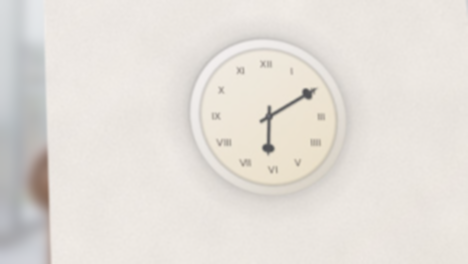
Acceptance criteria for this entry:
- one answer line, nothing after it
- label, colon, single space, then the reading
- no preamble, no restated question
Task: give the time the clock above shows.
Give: 6:10
